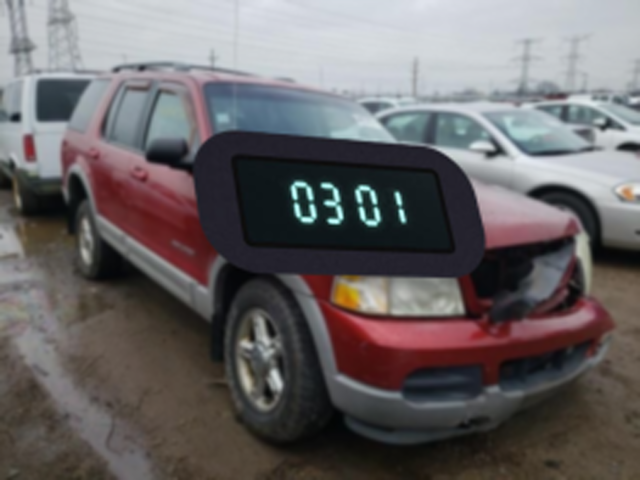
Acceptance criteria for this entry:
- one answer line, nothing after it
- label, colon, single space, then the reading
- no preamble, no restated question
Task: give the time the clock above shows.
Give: 3:01
